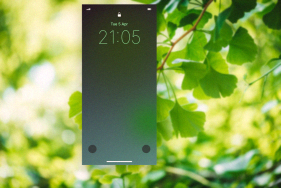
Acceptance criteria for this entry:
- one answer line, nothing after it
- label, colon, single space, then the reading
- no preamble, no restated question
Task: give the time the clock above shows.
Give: 21:05
